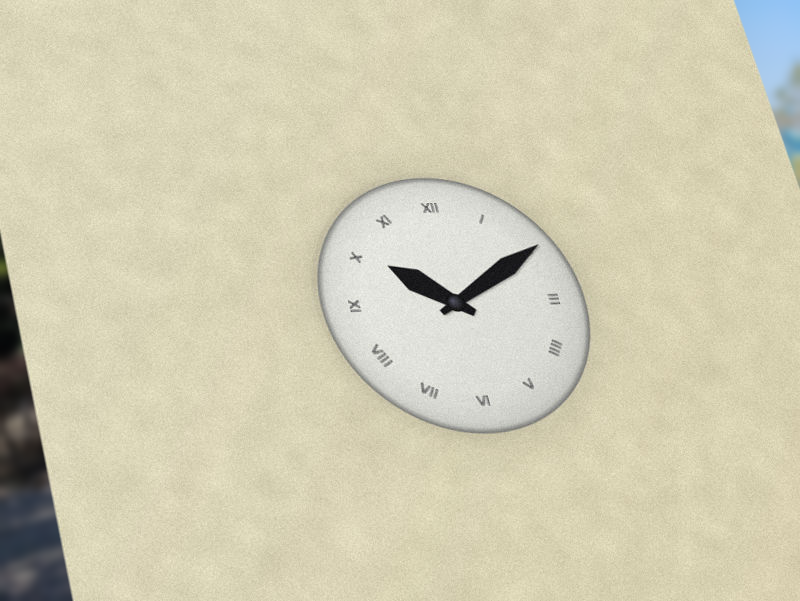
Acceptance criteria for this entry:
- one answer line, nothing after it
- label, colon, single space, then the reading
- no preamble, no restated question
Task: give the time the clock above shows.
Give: 10:10
